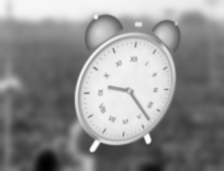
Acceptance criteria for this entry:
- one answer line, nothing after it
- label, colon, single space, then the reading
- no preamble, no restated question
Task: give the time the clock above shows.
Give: 9:23
